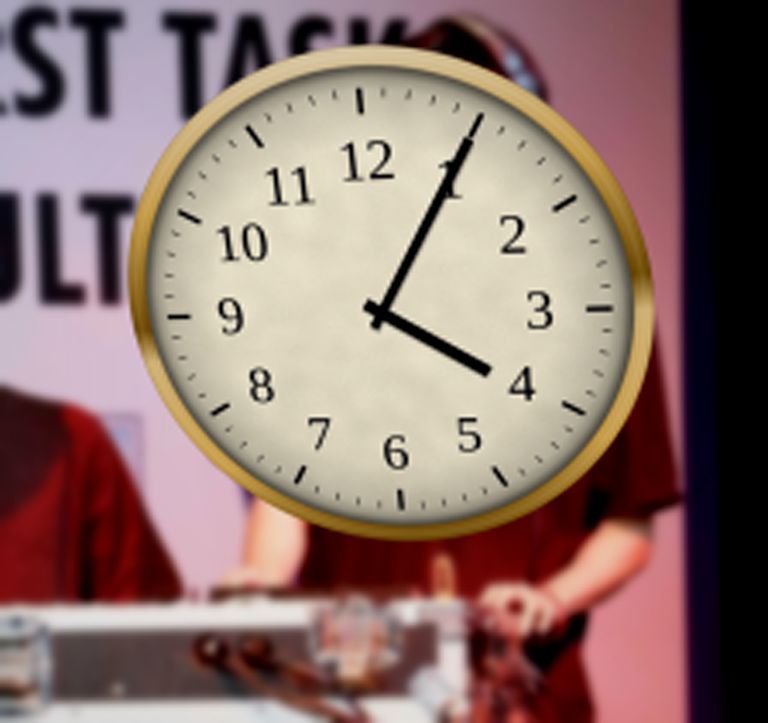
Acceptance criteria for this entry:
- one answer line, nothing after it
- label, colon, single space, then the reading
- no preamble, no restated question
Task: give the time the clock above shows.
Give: 4:05
